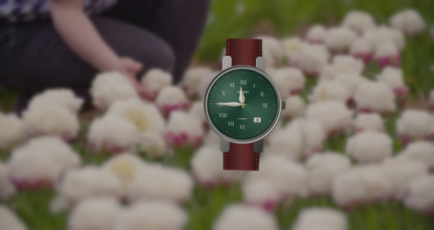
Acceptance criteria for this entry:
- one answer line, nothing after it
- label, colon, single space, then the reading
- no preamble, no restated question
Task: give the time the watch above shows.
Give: 11:45
